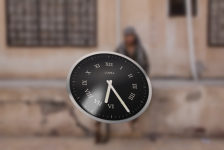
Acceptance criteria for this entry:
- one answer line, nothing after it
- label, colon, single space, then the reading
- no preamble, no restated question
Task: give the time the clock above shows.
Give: 6:25
